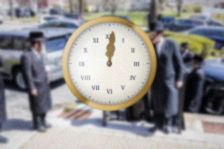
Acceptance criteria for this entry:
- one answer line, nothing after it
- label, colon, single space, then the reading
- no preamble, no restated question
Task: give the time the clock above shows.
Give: 12:01
